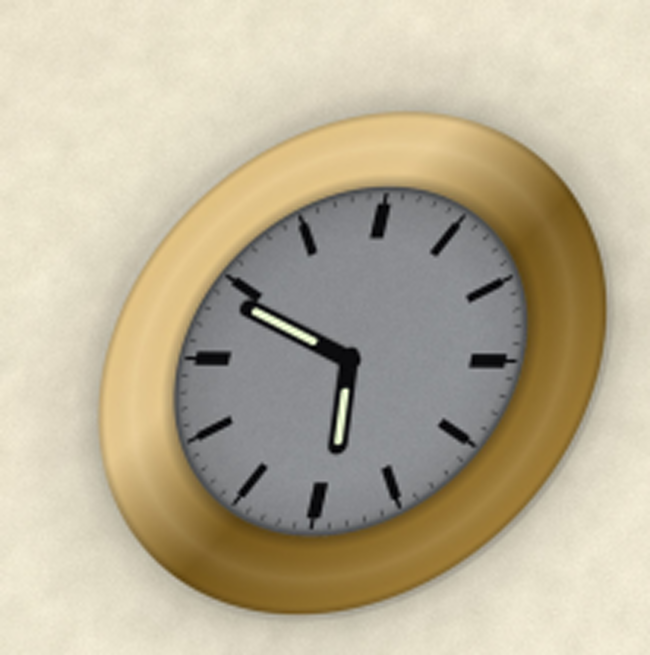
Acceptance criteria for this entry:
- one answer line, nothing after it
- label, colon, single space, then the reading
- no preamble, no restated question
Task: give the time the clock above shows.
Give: 5:49
